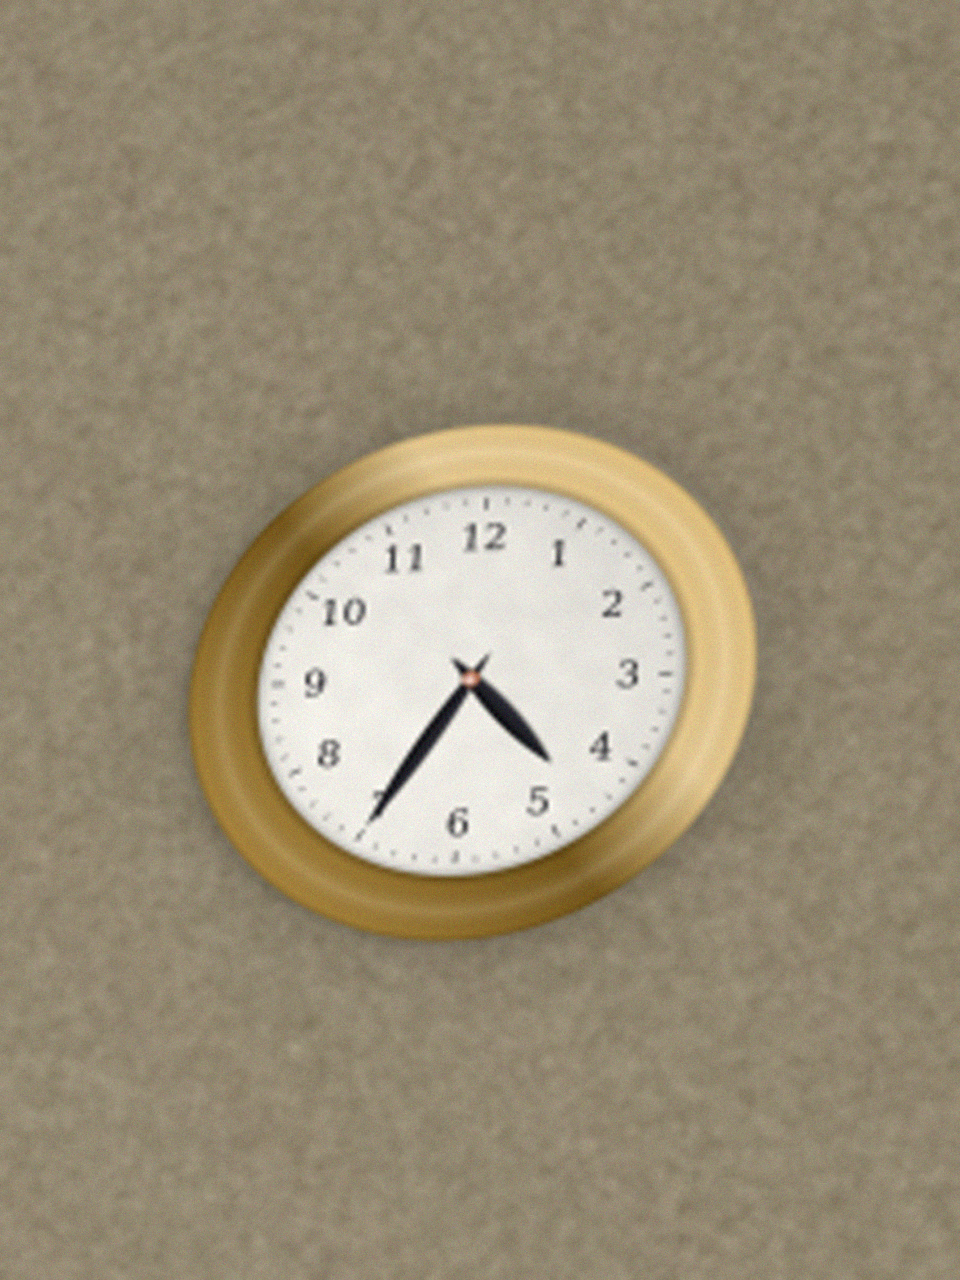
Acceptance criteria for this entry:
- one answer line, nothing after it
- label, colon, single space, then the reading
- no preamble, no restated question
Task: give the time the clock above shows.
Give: 4:35
